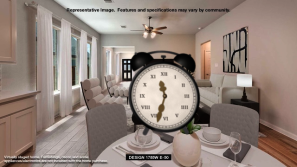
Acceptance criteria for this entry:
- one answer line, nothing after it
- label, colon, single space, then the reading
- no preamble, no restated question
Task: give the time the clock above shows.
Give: 11:33
